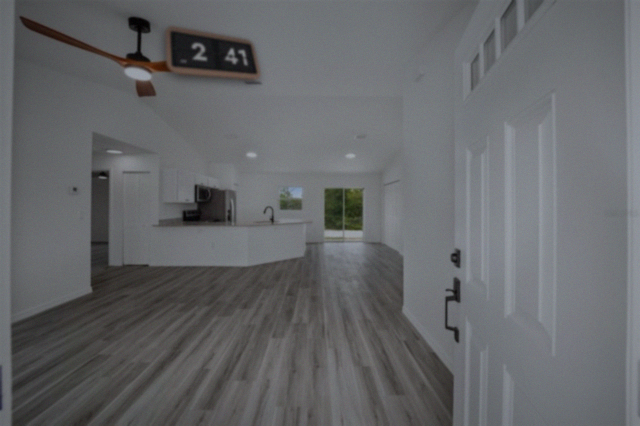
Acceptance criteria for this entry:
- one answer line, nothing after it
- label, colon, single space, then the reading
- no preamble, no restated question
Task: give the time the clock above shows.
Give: 2:41
